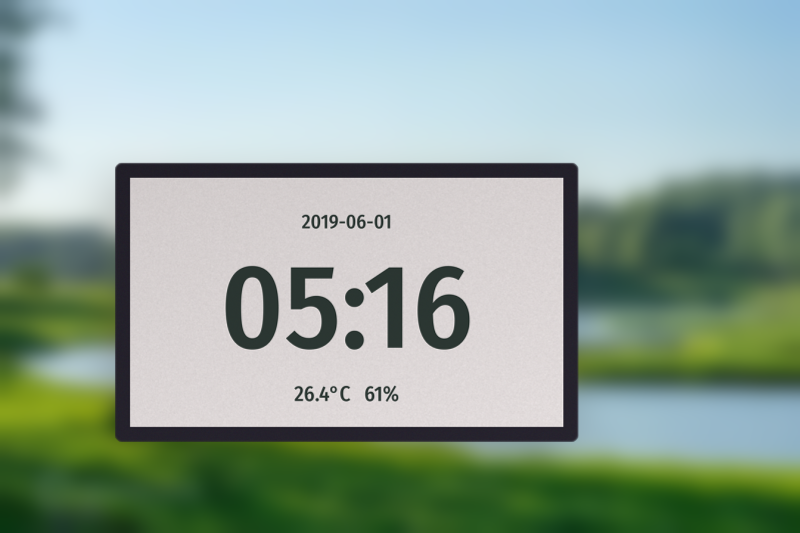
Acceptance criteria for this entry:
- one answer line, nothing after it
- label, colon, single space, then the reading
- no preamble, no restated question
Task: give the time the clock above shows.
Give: 5:16
